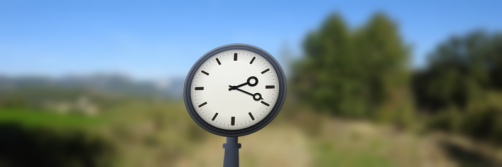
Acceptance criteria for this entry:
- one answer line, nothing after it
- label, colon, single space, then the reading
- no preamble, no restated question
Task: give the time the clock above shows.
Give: 2:19
